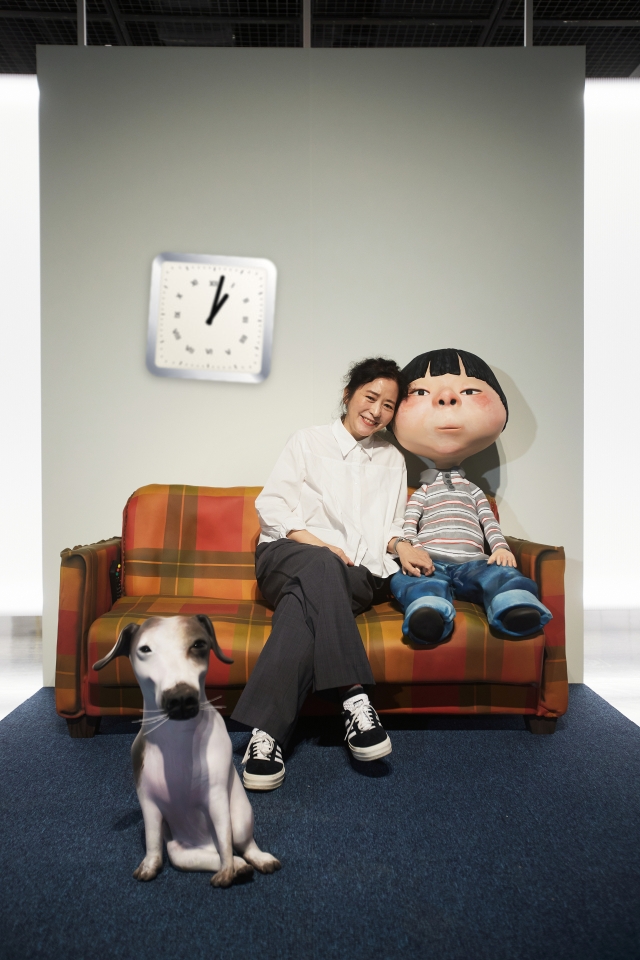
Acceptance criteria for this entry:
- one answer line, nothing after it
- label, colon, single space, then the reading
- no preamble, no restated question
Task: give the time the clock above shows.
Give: 1:02
